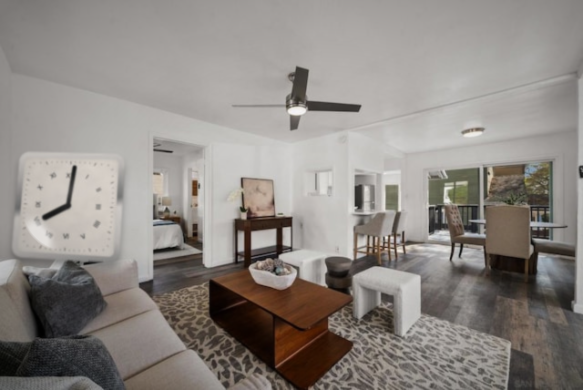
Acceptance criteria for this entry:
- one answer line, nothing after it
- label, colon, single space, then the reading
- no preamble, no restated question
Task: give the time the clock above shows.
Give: 8:01
